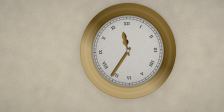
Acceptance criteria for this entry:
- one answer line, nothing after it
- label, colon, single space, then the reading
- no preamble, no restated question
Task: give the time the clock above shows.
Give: 11:36
